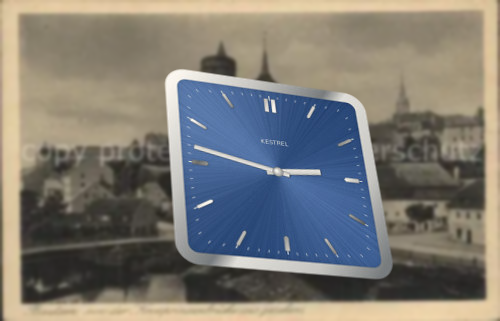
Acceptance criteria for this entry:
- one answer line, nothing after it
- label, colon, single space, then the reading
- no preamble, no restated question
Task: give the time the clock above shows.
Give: 2:47
